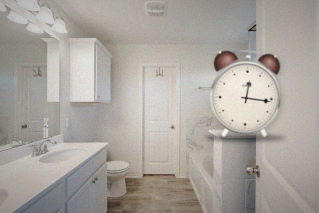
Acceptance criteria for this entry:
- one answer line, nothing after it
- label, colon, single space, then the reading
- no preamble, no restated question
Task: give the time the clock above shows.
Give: 12:16
